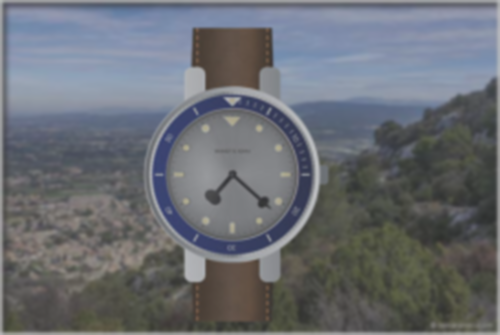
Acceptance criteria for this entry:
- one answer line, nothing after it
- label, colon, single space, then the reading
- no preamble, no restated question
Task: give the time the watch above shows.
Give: 7:22
